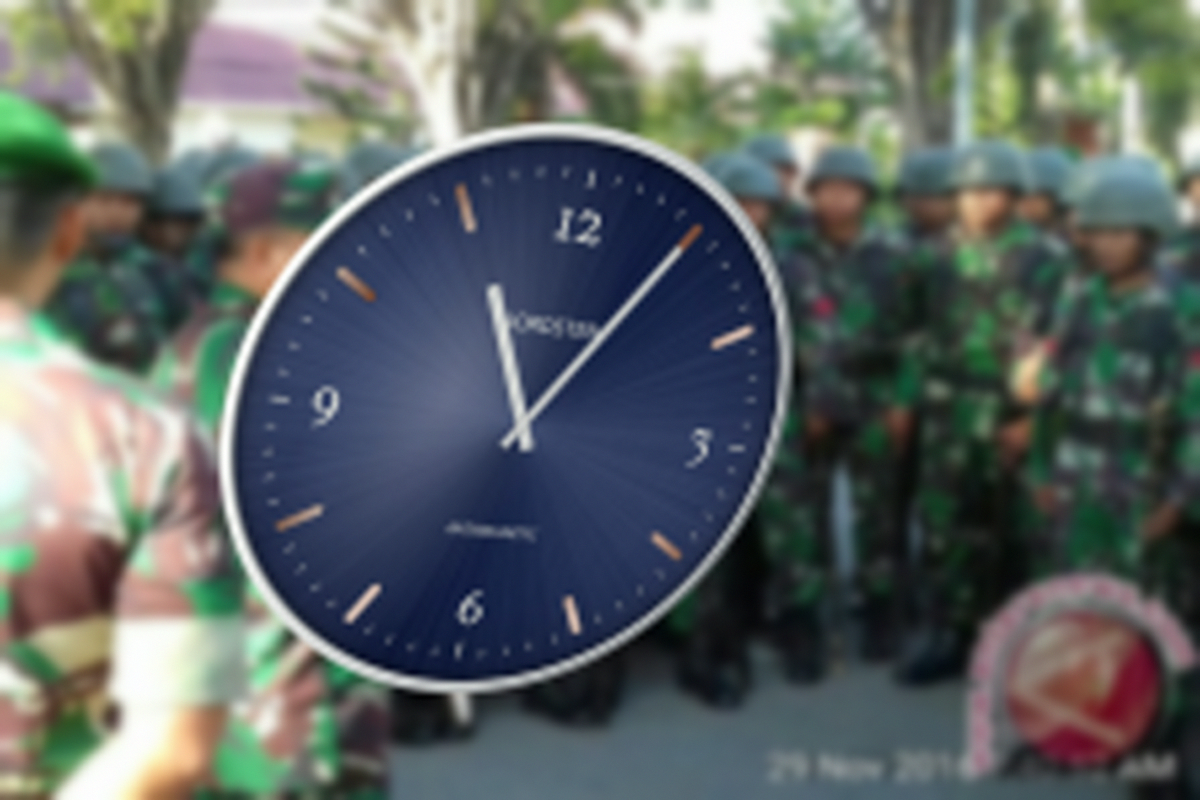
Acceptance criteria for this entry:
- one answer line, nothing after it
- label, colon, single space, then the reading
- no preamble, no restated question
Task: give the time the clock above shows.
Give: 11:05
